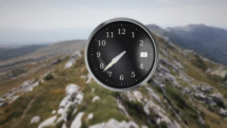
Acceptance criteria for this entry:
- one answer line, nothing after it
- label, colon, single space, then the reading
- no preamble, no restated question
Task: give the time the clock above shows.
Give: 7:38
